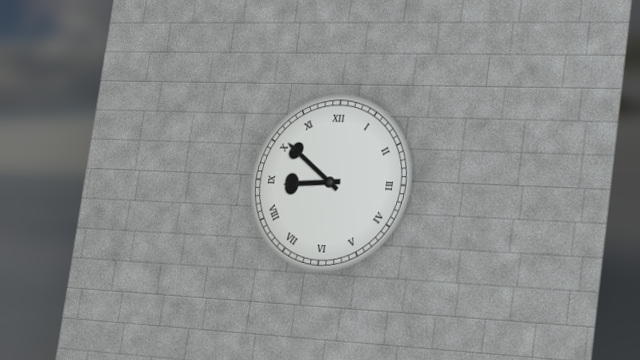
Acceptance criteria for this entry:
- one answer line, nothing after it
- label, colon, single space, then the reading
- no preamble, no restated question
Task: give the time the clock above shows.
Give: 8:51
